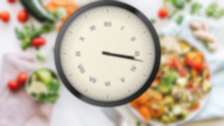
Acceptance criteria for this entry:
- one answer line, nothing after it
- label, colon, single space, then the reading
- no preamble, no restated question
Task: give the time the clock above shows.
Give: 3:17
